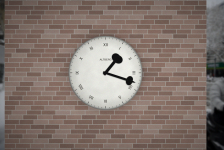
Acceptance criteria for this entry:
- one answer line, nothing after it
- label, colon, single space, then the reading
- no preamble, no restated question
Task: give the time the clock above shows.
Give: 1:18
